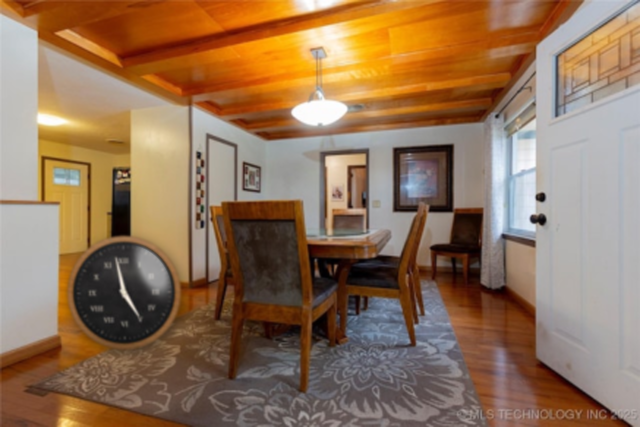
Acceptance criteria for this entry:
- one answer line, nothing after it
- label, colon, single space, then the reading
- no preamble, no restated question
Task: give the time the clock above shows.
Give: 4:58
